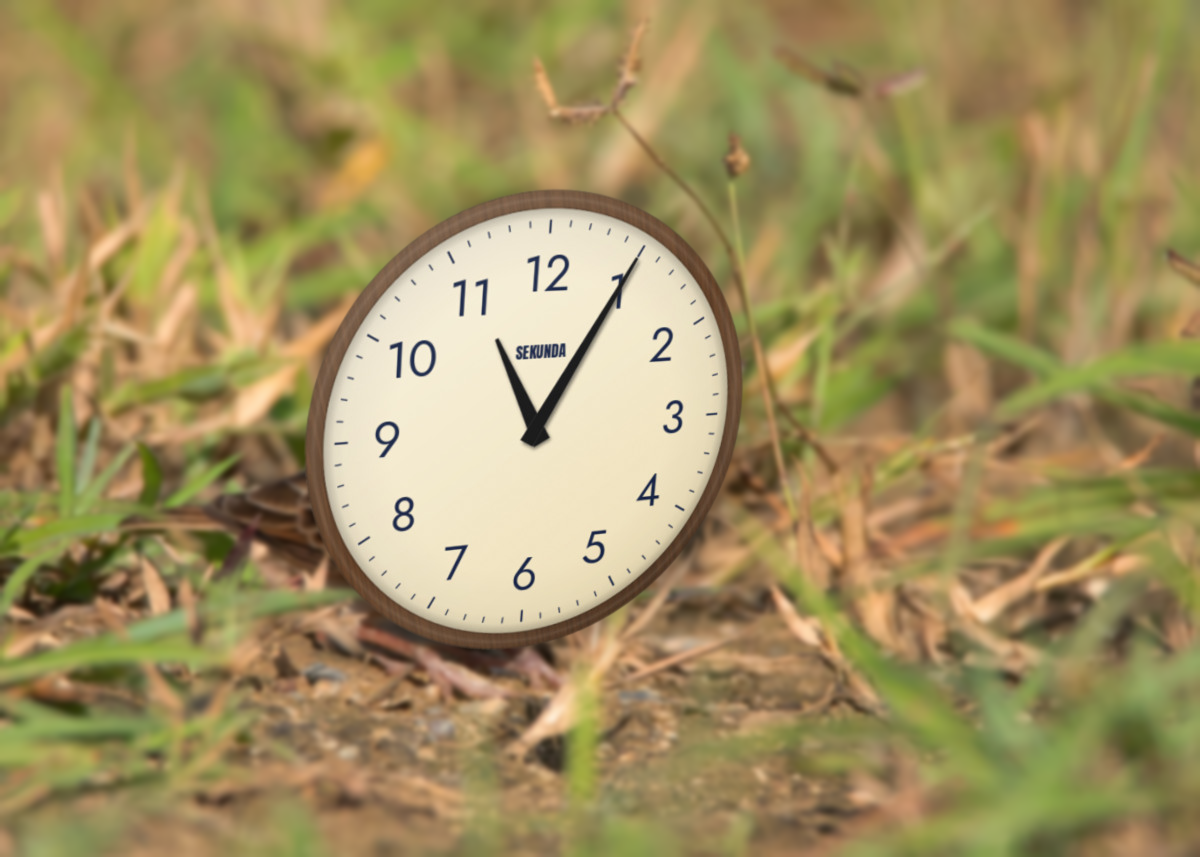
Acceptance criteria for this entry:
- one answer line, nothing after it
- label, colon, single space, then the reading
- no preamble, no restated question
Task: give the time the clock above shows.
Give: 11:05
